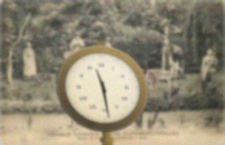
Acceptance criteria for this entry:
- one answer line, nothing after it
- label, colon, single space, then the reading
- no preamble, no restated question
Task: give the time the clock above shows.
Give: 11:29
